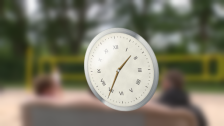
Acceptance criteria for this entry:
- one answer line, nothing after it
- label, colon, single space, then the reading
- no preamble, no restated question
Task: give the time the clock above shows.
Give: 1:35
